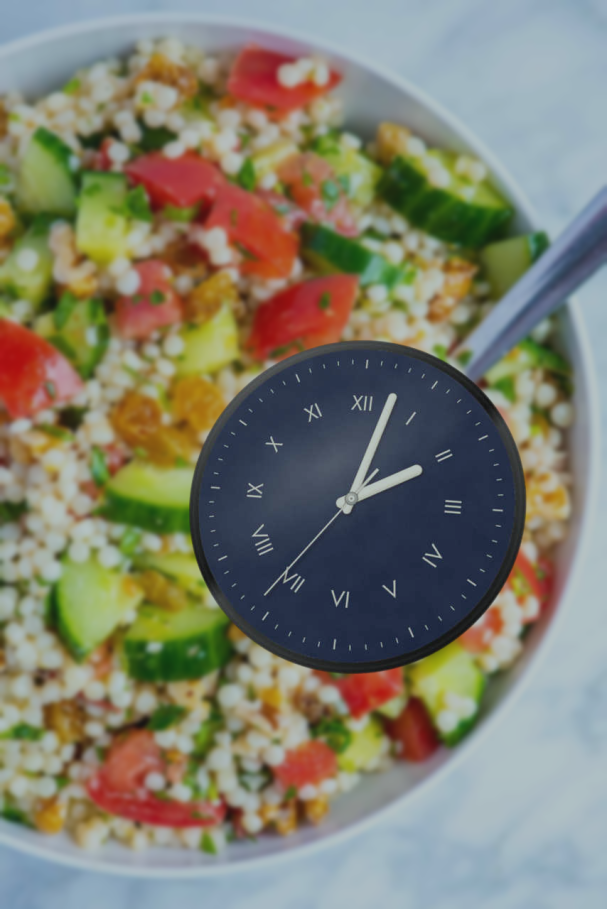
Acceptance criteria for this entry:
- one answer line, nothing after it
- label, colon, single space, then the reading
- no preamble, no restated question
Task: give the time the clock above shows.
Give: 2:02:36
